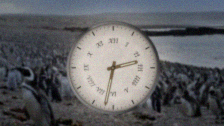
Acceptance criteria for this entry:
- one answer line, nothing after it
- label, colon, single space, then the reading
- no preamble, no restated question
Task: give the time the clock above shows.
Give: 2:32
